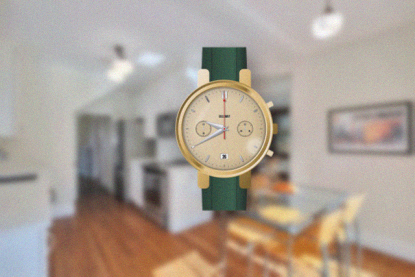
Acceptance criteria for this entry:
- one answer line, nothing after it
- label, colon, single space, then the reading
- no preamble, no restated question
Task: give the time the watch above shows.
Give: 9:40
